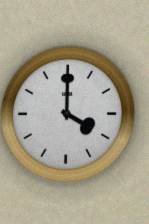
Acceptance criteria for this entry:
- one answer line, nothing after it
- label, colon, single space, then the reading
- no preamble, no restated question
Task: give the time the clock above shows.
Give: 4:00
